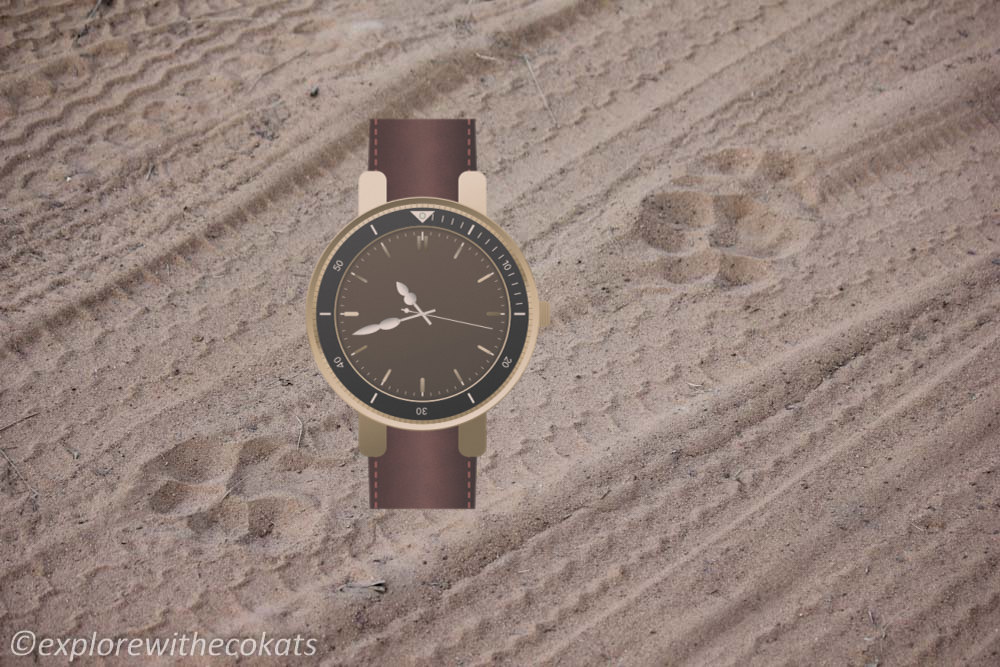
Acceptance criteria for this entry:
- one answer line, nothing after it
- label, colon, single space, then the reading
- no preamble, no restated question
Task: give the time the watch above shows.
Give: 10:42:17
